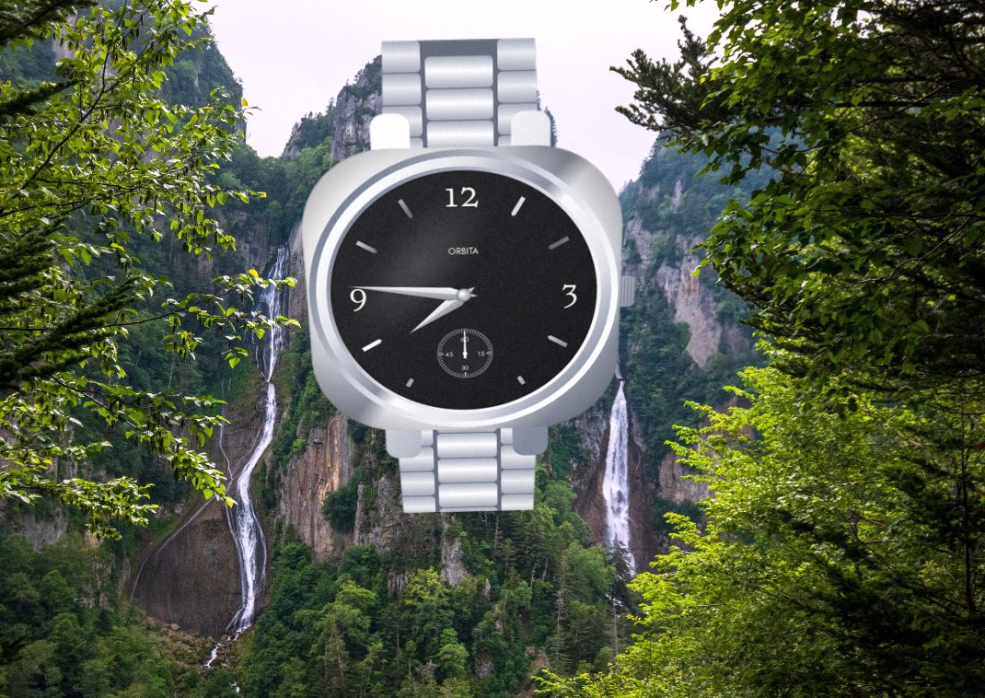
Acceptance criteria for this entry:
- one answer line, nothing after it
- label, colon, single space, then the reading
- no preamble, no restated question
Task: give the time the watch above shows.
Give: 7:46
